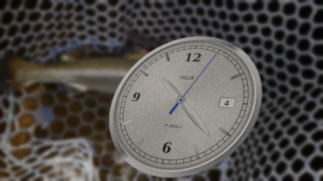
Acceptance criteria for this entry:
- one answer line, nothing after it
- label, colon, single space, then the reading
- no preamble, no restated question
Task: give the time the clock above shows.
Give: 10:22:04
